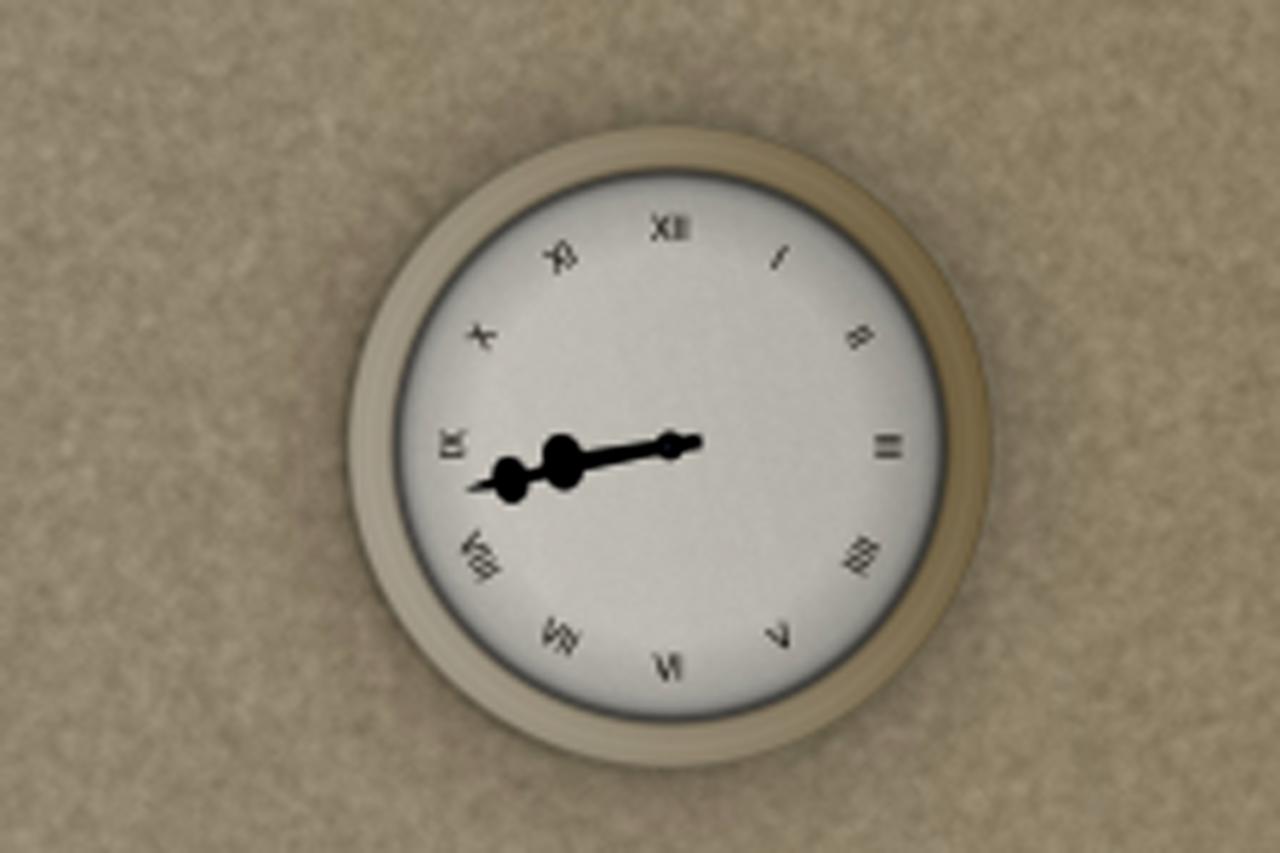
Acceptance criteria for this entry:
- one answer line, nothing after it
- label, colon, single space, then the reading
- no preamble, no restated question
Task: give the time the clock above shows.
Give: 8:43
